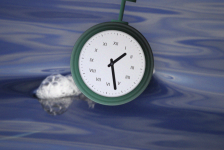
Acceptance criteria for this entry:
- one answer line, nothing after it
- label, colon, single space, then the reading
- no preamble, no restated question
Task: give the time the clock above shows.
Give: 1:27
